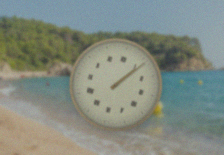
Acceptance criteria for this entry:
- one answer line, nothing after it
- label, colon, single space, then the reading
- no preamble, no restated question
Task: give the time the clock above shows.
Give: 1:06
